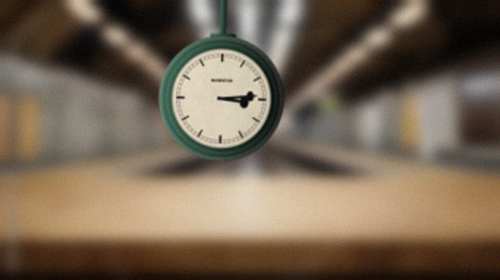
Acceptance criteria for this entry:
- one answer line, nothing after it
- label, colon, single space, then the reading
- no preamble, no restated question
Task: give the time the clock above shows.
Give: 3:14
